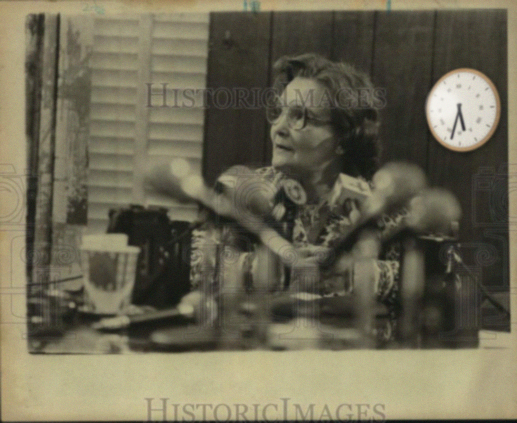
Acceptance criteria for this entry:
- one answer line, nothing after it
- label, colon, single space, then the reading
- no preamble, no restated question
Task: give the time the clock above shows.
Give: 5:33
